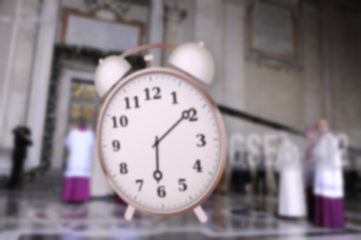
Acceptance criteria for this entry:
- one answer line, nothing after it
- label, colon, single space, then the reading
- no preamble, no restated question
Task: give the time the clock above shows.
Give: 6:09
